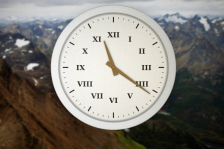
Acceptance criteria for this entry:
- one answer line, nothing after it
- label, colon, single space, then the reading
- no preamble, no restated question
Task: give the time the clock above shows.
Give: 11:21
